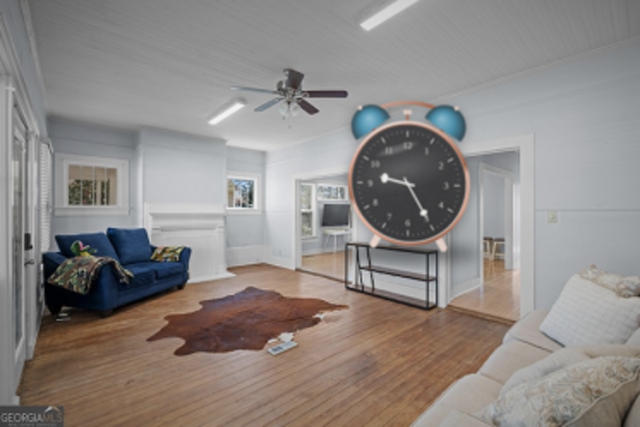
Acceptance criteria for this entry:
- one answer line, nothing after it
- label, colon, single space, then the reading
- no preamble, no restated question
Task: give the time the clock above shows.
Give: 9:25
